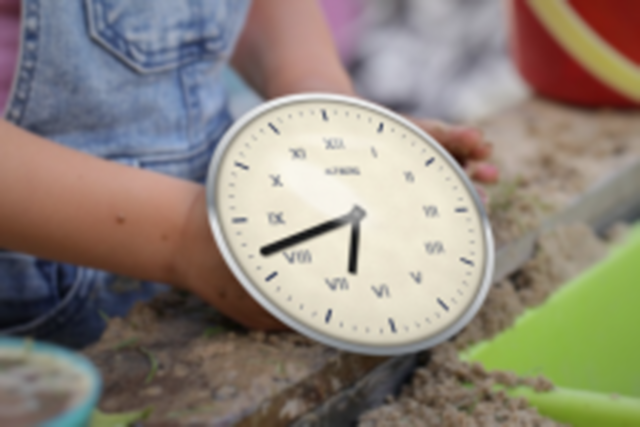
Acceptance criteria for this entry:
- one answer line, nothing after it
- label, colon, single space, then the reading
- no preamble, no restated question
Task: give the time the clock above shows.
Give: 6:42
